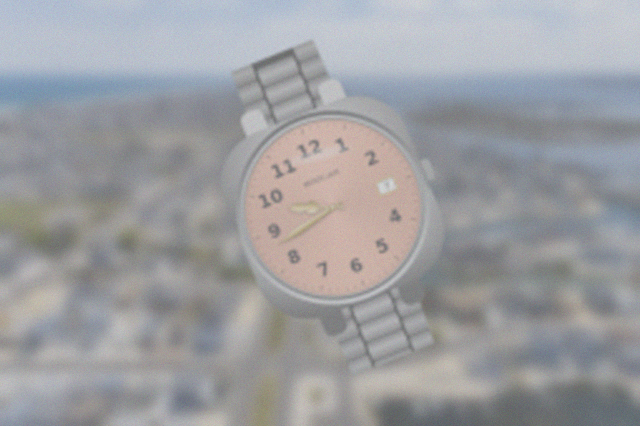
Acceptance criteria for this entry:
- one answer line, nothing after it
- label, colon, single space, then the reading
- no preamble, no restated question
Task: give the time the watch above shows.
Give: 9:43
